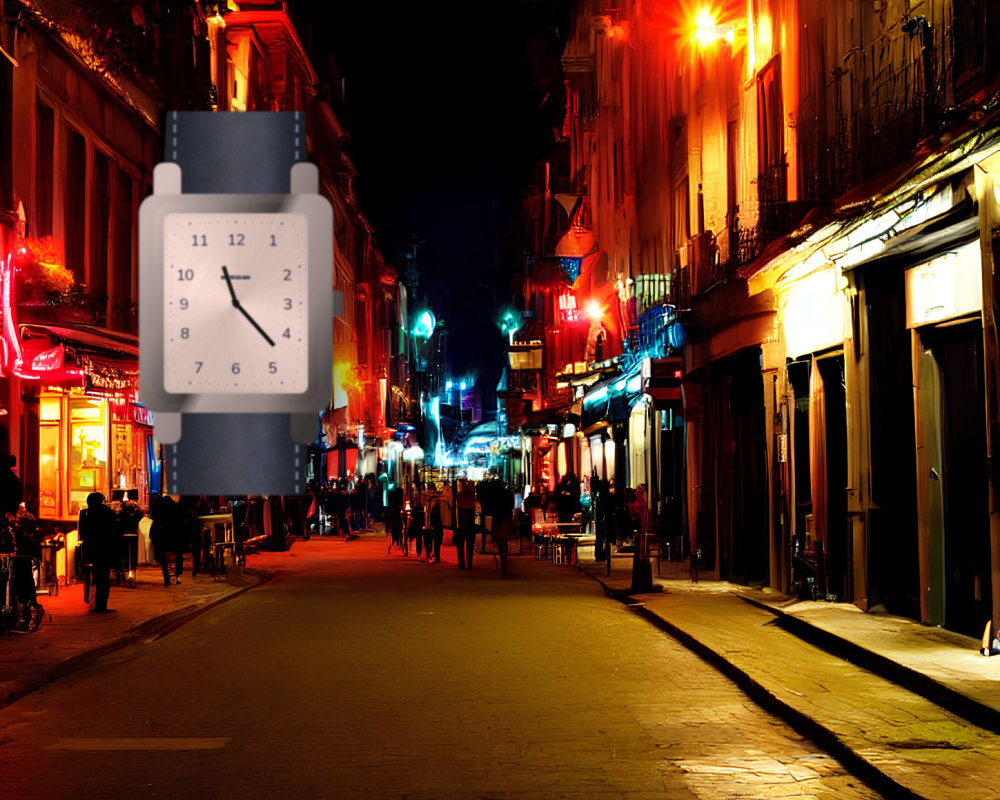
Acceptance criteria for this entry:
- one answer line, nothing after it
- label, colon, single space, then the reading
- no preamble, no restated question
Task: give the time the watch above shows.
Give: 11:23
